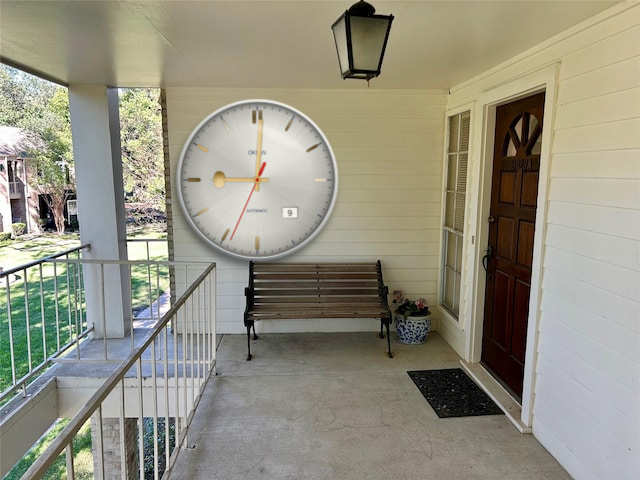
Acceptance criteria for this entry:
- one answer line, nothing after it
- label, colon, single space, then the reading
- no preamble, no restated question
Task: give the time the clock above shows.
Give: 9:00:34
